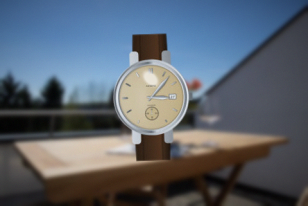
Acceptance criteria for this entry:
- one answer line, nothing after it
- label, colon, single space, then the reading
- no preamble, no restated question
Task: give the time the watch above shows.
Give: 3:07
